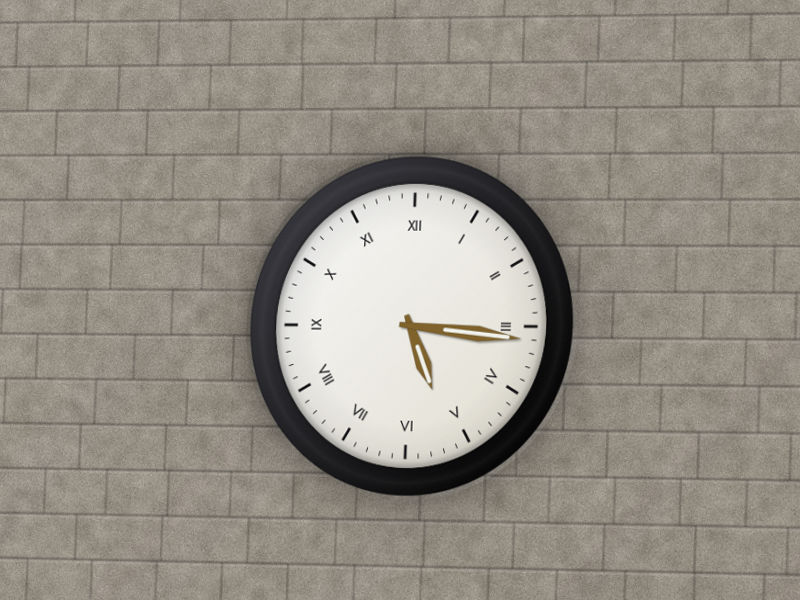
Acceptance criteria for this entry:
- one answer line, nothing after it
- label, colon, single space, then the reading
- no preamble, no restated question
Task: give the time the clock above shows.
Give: 5:16
